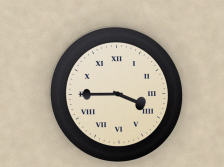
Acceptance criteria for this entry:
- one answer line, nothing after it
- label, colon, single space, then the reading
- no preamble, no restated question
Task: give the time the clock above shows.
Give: 3:45
